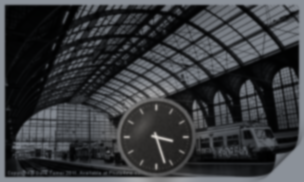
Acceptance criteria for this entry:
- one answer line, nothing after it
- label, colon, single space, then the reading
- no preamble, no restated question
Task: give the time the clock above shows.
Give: 3:27
